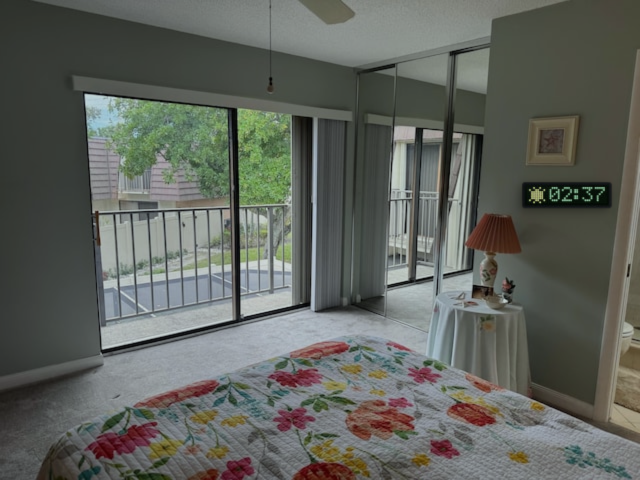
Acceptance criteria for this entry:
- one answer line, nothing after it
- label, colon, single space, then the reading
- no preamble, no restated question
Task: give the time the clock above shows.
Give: 2:37
